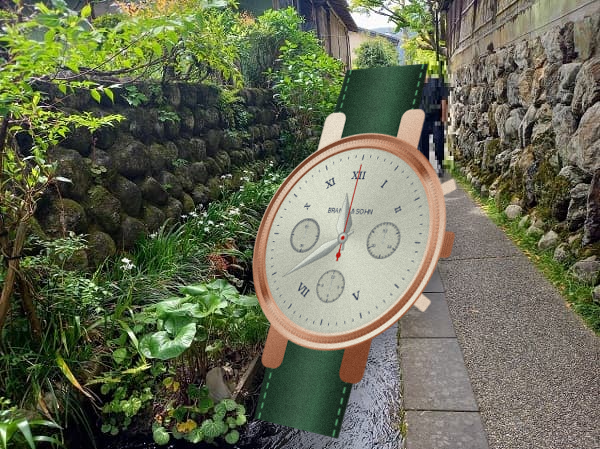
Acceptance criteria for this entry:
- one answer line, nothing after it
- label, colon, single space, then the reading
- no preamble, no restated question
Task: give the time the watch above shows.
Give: 11:39
